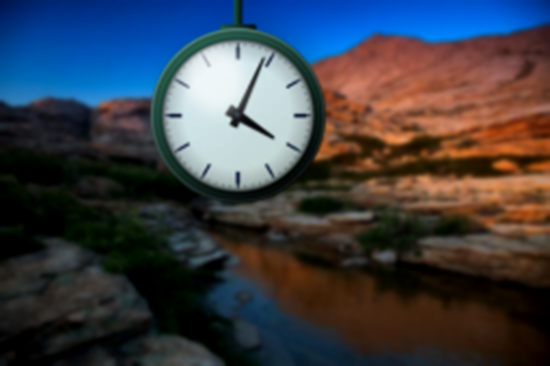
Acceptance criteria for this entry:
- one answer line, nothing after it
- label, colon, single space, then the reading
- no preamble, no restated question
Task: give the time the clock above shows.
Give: 4:04
